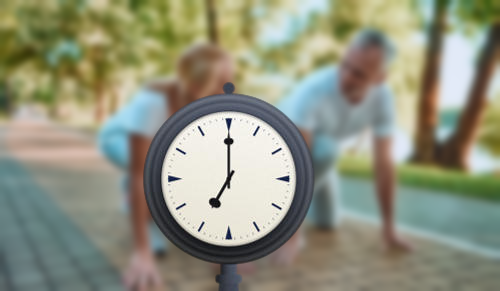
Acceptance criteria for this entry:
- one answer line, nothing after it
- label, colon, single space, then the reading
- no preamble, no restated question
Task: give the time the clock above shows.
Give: 7:00
